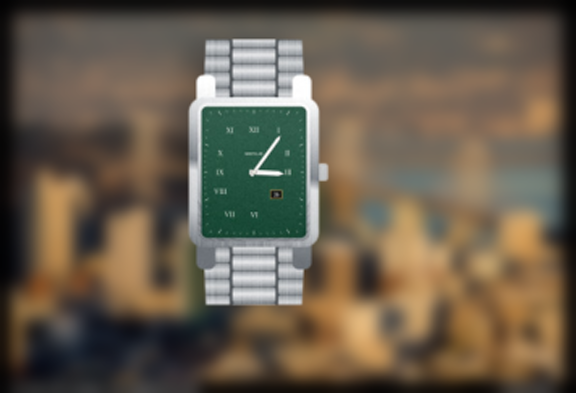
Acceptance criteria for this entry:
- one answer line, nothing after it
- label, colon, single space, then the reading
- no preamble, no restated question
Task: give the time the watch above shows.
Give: 3:06
